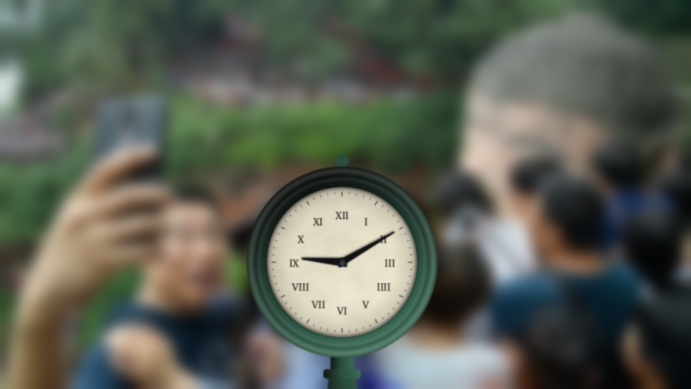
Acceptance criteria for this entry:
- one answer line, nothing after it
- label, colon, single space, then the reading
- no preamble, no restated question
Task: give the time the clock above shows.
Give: 9:10
